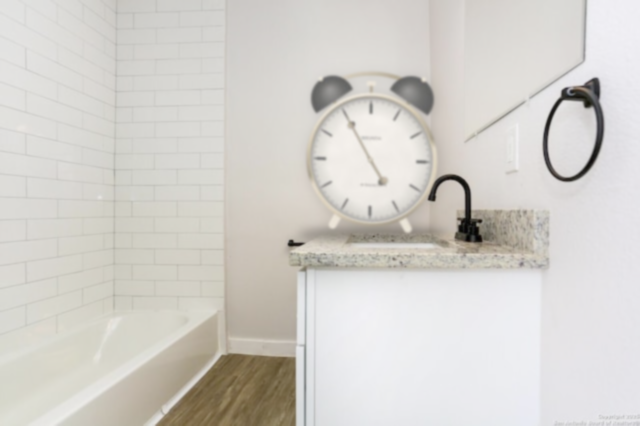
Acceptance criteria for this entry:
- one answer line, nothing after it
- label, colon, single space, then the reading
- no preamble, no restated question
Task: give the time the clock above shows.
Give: 4:55
